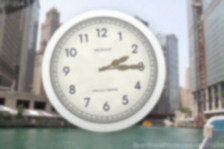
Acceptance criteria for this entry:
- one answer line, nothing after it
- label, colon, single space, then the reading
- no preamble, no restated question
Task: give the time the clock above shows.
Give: 2:15
